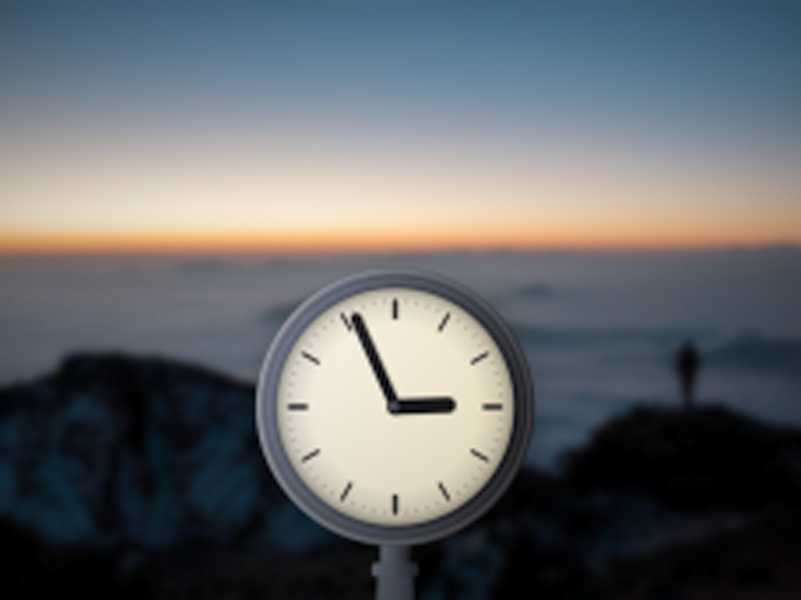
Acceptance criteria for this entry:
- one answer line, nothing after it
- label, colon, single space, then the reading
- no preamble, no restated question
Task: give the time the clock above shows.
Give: 2:56
